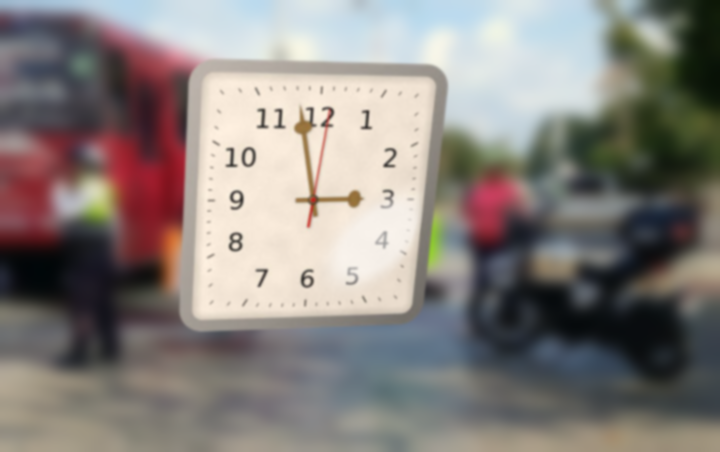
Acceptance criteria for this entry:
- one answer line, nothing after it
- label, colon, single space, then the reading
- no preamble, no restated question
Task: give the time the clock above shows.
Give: 2:58:01
